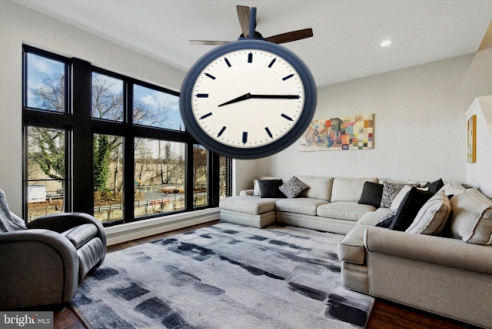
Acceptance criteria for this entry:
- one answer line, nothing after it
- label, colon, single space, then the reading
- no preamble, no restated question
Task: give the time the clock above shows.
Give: 8:15
